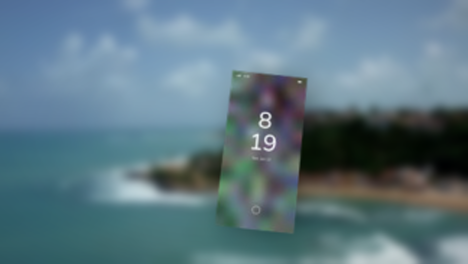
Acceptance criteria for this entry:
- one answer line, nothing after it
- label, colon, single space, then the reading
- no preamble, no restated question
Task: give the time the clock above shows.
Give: 8:19
